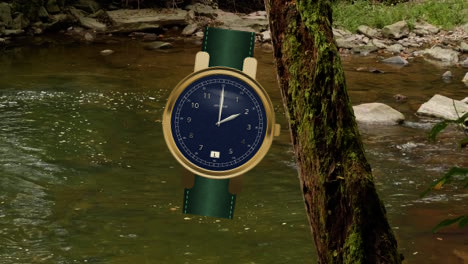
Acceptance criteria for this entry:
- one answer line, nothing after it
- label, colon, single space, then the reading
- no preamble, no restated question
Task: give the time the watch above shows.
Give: 2:00
